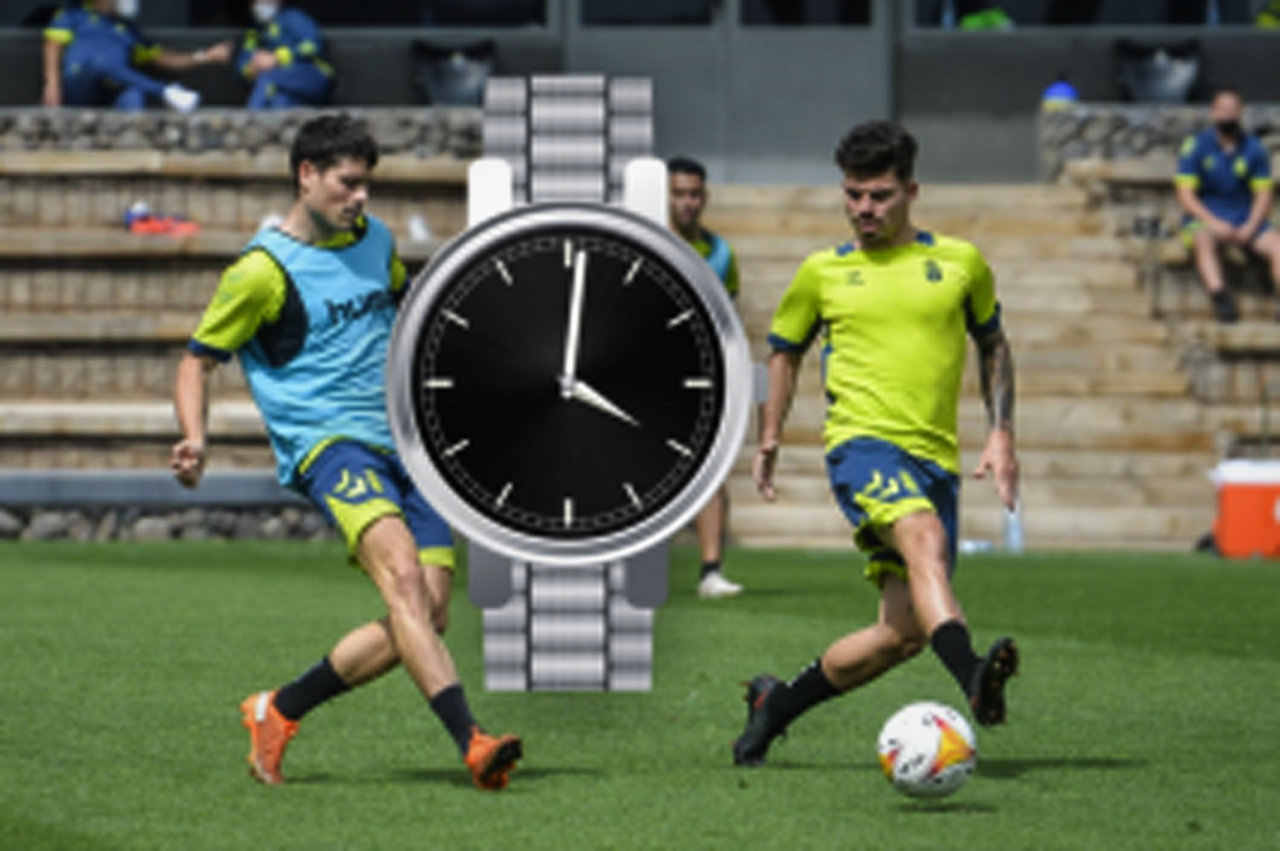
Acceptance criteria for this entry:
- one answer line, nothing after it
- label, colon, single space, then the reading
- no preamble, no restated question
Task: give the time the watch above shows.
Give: 4:01
